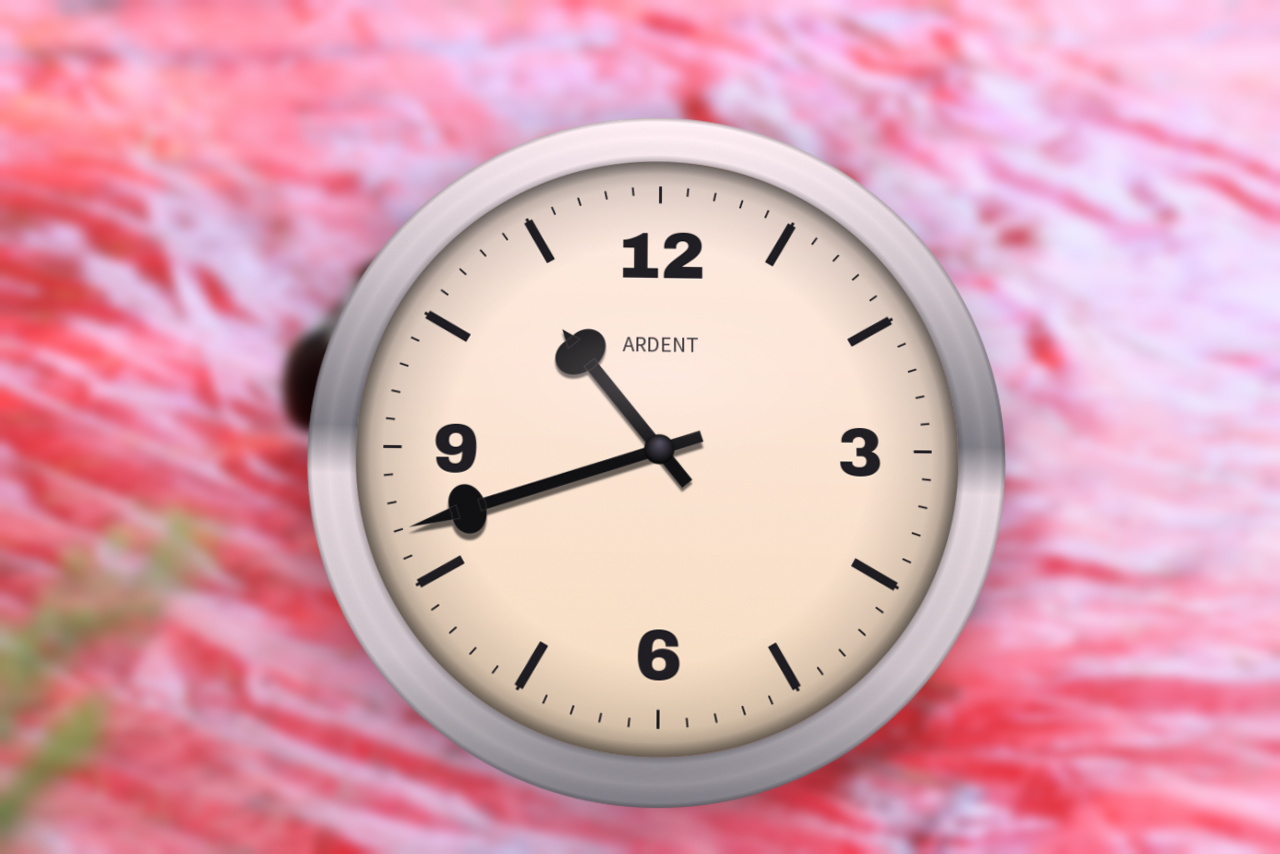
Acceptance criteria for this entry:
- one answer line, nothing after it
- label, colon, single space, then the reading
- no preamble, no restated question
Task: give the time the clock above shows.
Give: 10:42
